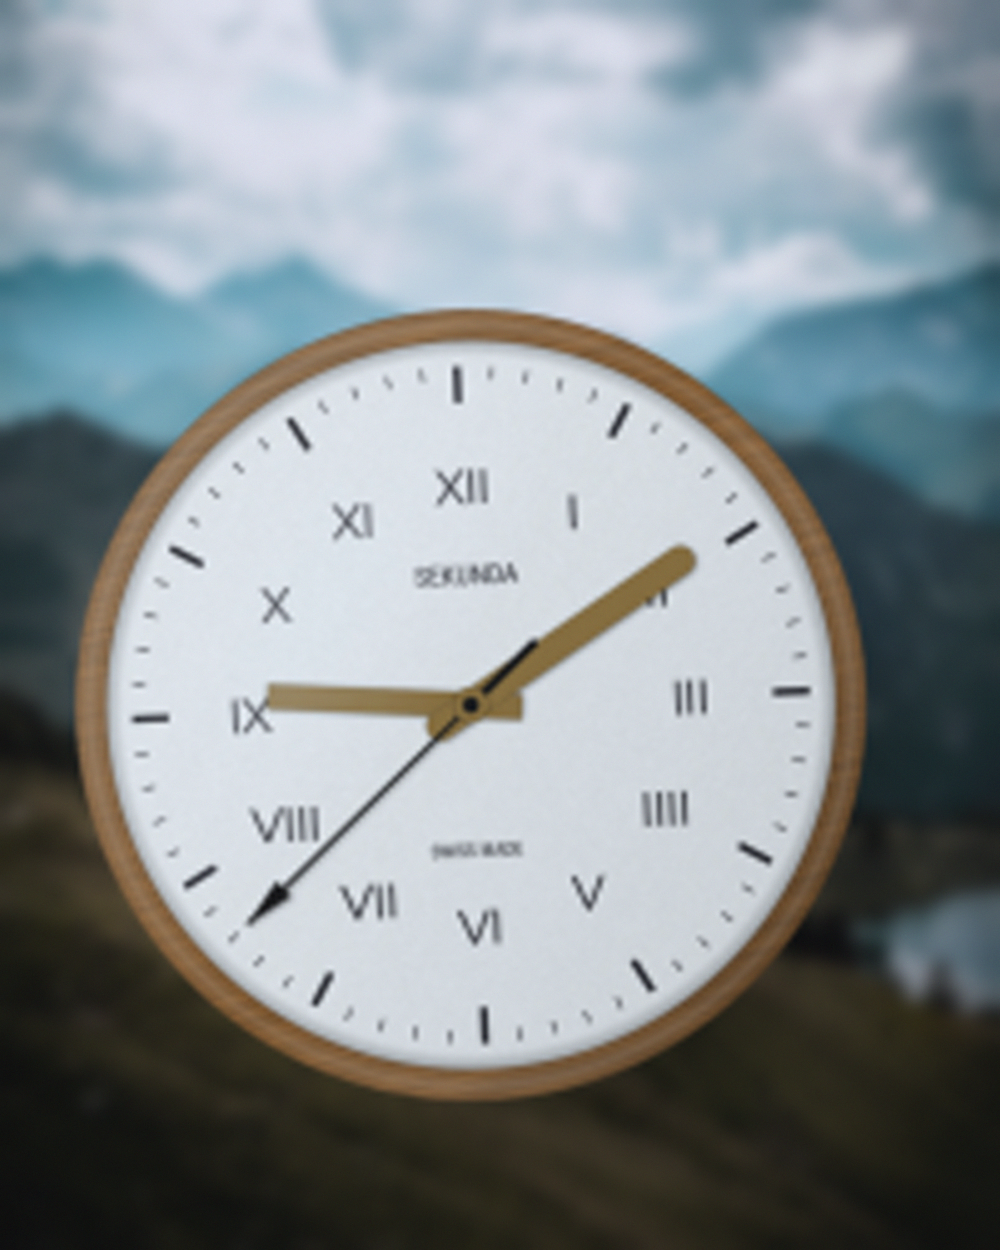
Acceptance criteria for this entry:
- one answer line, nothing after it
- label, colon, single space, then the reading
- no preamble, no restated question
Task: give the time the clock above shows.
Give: 9:09:38
